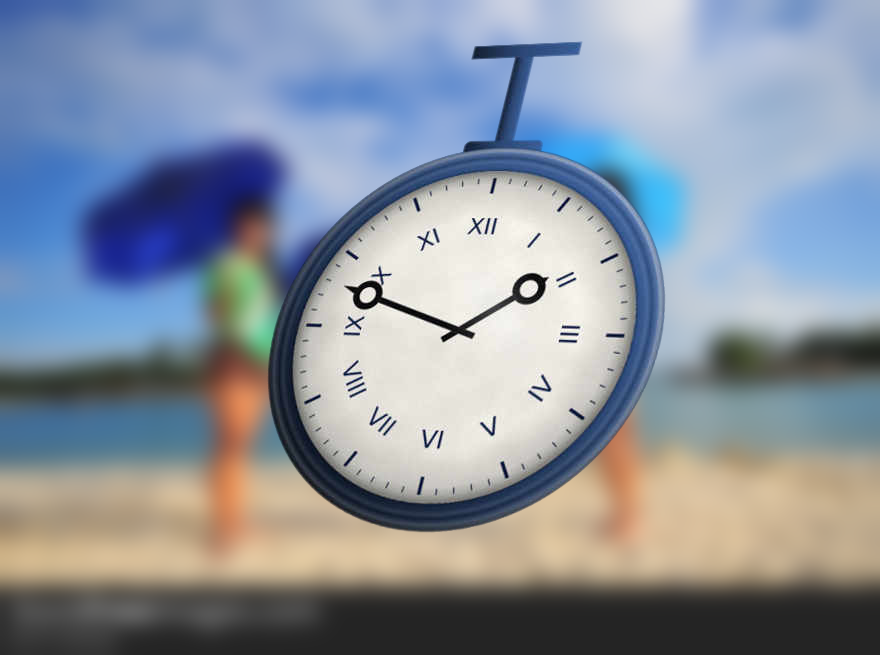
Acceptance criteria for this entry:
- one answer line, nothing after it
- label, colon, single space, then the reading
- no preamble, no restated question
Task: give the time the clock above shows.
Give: 1:48
